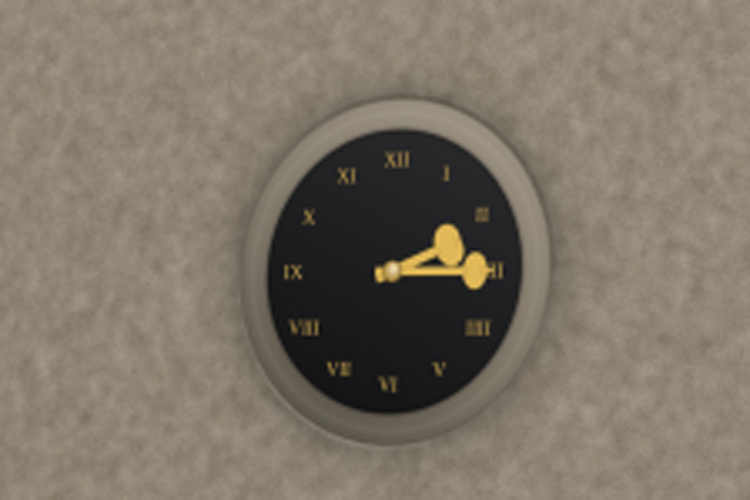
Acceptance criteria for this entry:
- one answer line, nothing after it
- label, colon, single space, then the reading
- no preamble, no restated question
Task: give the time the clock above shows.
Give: 2:15
